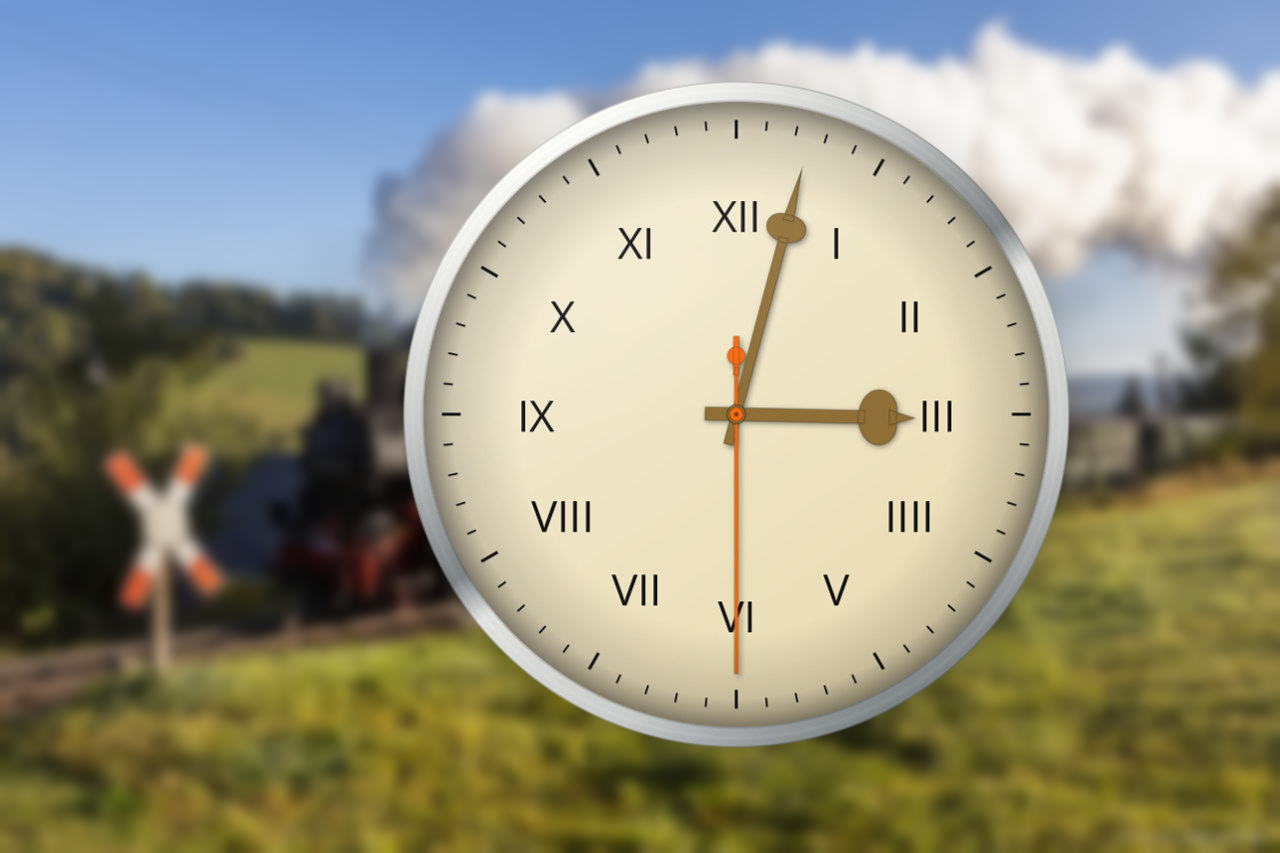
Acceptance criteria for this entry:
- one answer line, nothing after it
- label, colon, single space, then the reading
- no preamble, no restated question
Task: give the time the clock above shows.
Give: 3:02:30
